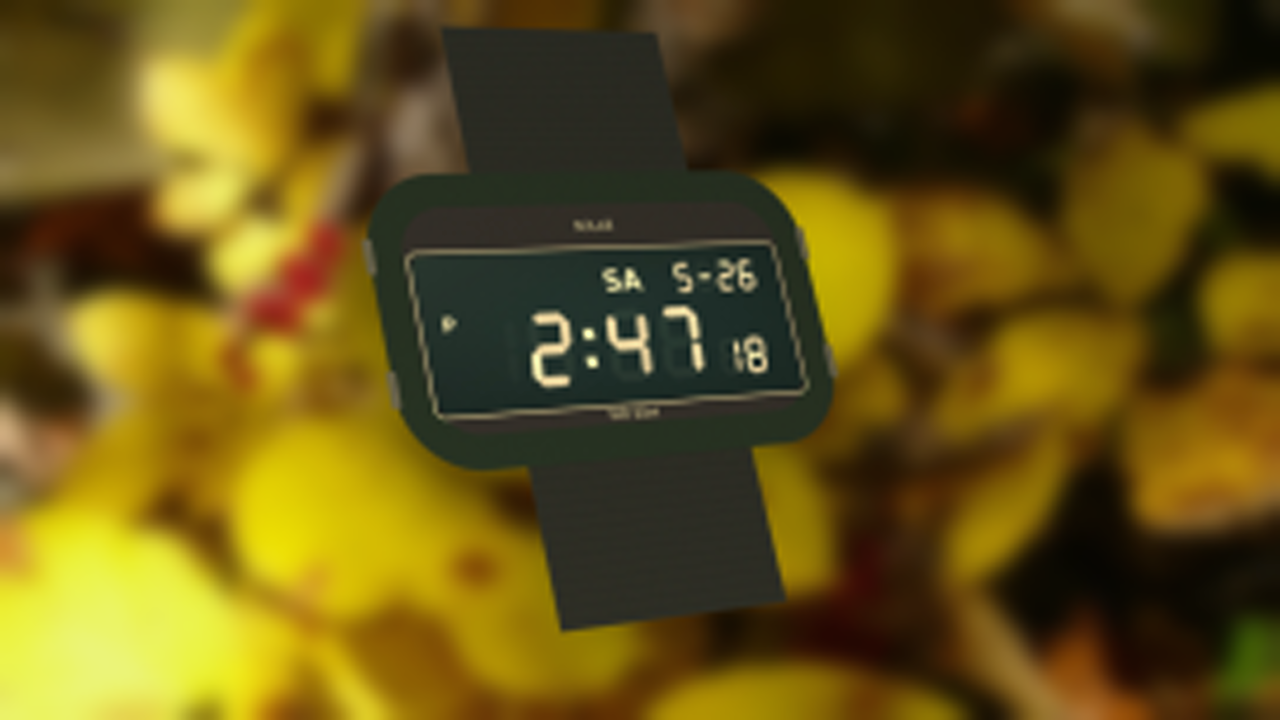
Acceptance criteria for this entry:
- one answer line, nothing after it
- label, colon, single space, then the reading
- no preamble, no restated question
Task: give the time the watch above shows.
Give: 2:47:18
